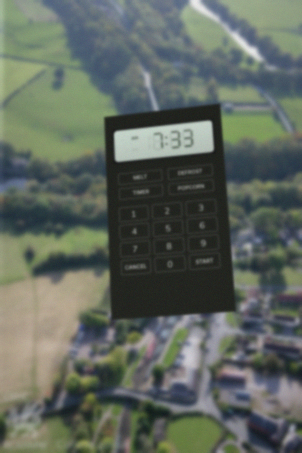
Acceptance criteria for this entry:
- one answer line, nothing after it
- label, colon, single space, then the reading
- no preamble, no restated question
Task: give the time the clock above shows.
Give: 7:33
